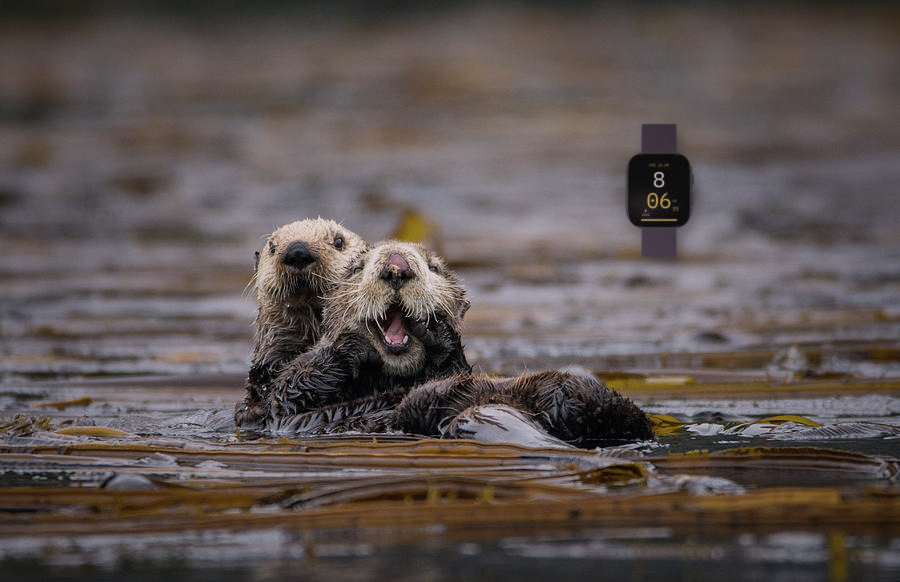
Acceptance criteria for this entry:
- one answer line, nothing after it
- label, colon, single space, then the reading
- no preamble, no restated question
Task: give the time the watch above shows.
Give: 8:06
